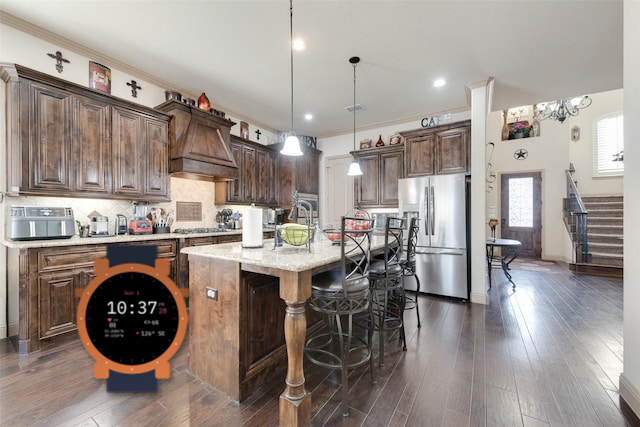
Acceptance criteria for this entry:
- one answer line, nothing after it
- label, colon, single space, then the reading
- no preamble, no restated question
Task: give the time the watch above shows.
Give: 10:37
